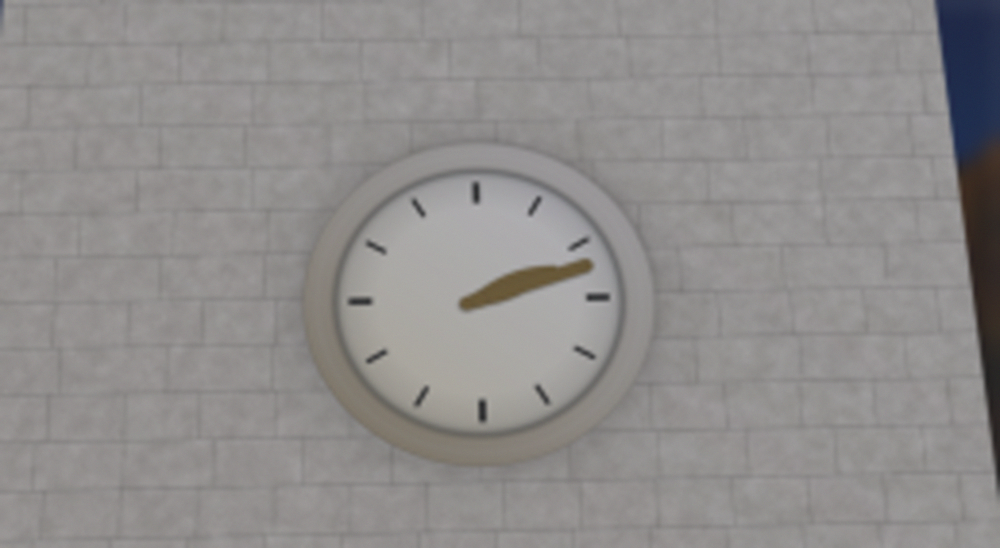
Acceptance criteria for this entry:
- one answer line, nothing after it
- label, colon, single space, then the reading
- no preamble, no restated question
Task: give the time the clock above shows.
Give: 2:12
